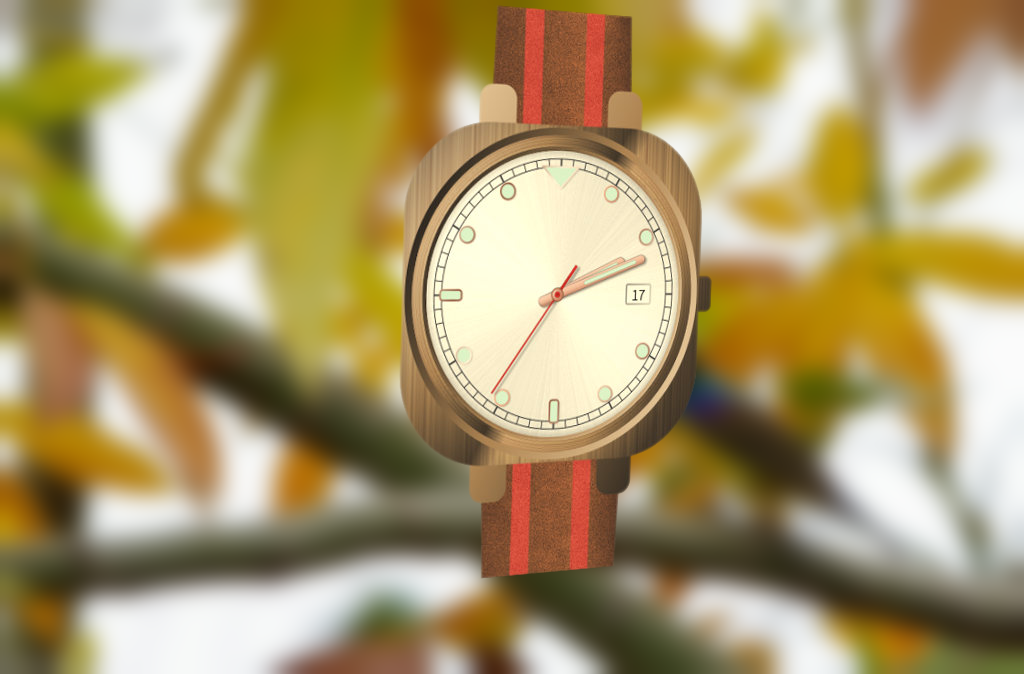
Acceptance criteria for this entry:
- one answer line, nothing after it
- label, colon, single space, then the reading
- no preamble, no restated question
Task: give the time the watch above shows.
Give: 2:11:36
